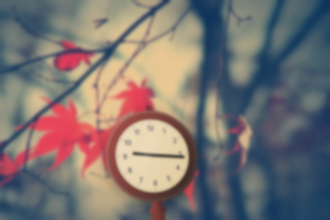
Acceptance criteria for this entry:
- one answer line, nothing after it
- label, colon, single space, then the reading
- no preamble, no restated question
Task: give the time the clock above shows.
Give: 9:16
